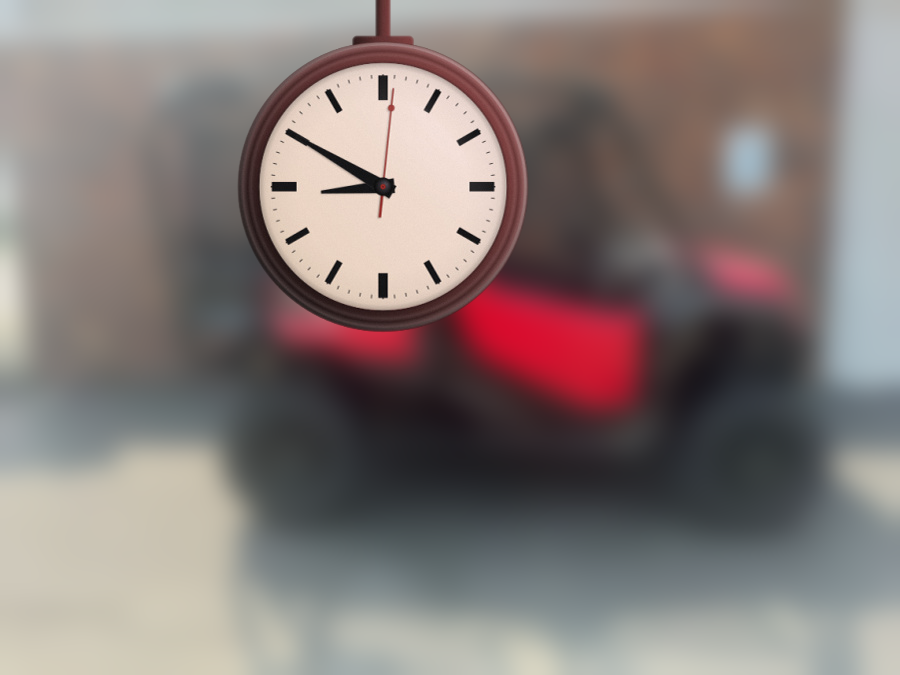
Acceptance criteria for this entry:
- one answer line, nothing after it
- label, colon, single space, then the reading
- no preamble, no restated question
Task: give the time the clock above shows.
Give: 8:50:01
